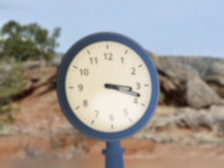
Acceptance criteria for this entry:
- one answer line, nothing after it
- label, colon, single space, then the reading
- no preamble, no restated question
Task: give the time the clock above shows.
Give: 3:18
